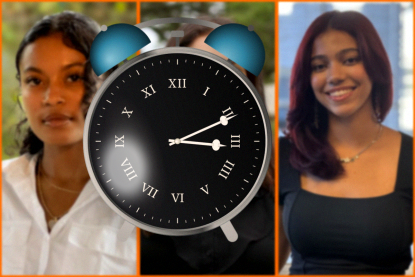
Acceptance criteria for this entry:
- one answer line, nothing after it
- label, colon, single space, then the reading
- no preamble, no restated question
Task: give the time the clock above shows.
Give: 3:11
